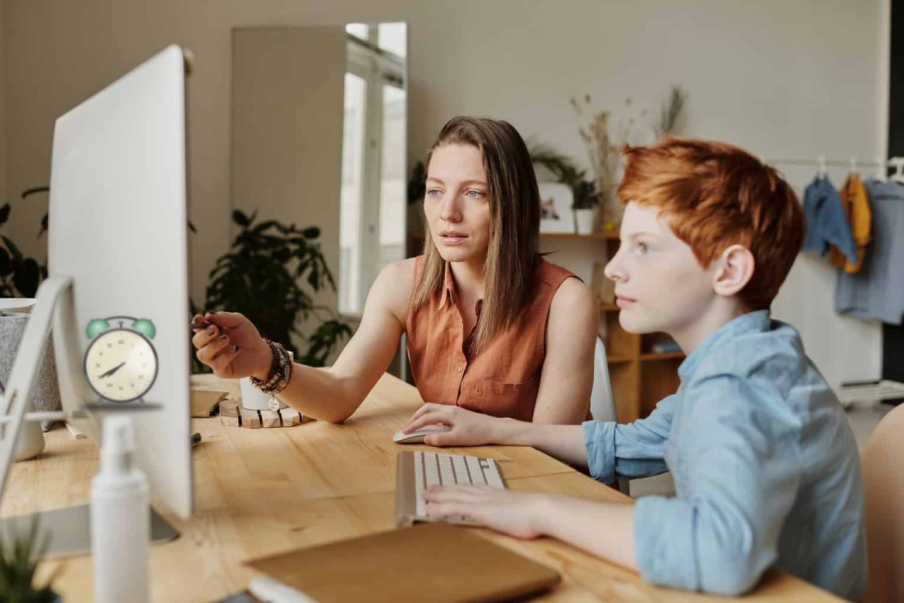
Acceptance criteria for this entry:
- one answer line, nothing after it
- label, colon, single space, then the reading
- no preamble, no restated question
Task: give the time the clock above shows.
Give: 7:40
